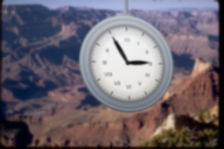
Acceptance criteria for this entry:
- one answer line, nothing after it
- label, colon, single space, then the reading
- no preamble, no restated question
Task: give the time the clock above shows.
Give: 2:55
